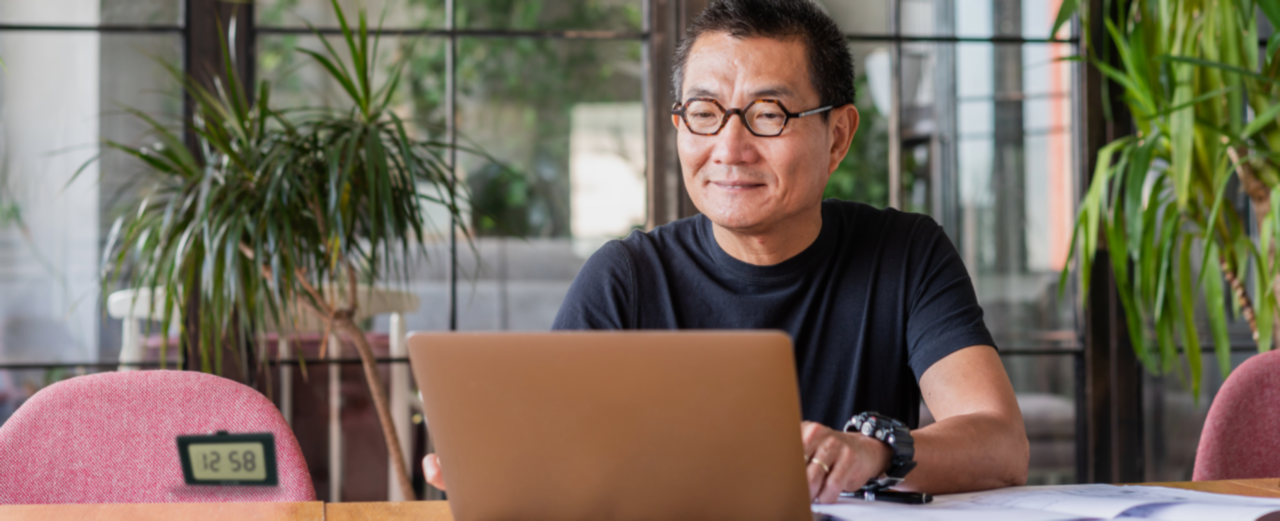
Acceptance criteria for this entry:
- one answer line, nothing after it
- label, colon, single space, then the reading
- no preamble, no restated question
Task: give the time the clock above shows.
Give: 12:58
